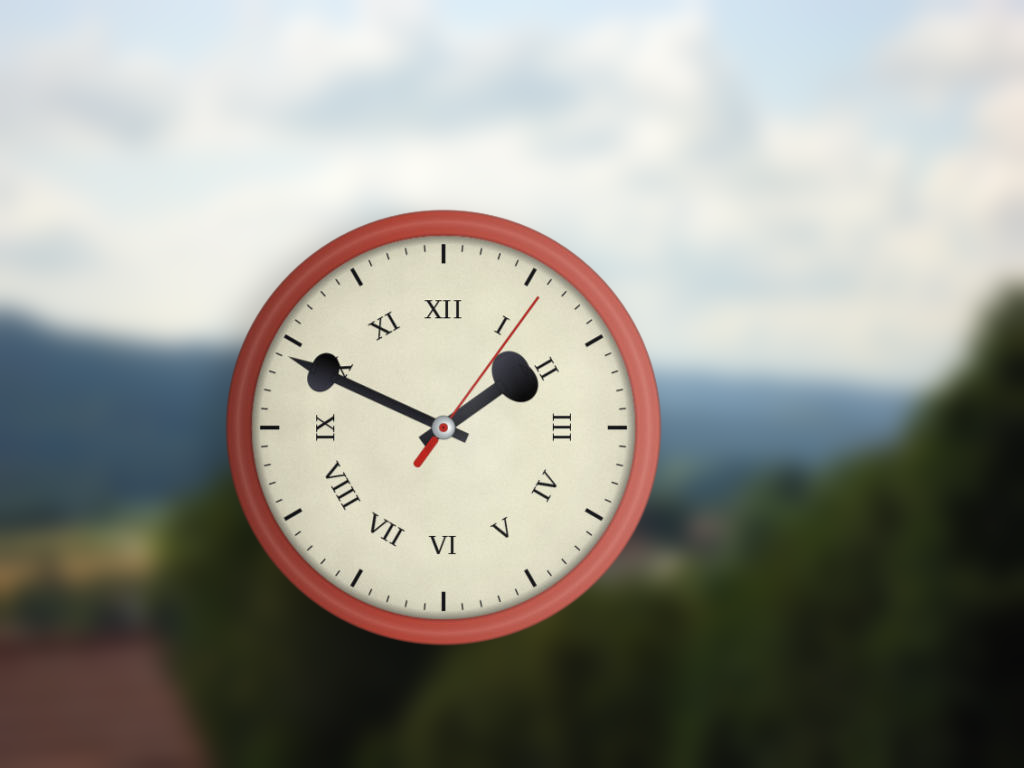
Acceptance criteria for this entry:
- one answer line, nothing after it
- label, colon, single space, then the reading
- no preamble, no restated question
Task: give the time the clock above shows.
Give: 1:49:06
